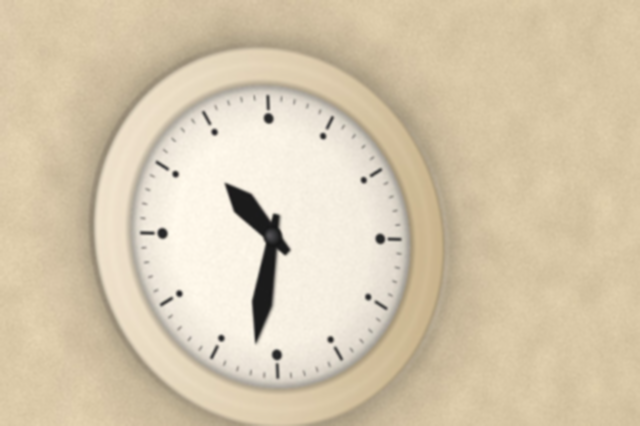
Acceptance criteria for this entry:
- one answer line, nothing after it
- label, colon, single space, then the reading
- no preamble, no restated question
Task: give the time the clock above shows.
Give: 10:32
